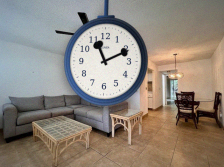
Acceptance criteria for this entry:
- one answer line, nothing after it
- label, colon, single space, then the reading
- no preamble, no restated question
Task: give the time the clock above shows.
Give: 11:11
